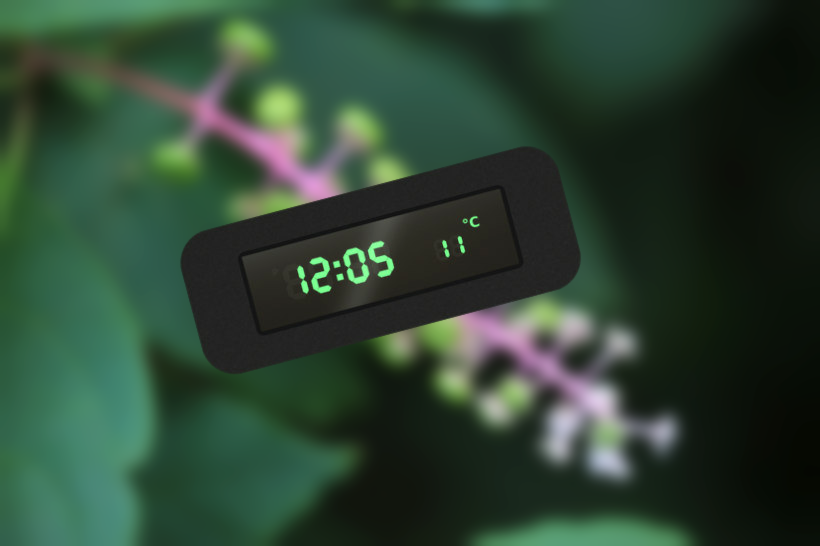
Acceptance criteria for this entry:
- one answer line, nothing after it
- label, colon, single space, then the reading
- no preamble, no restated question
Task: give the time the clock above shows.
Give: 12:05
